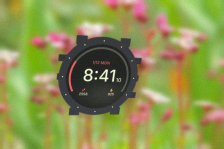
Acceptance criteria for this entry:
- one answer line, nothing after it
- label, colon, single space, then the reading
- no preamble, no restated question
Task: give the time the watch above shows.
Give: 8:41
